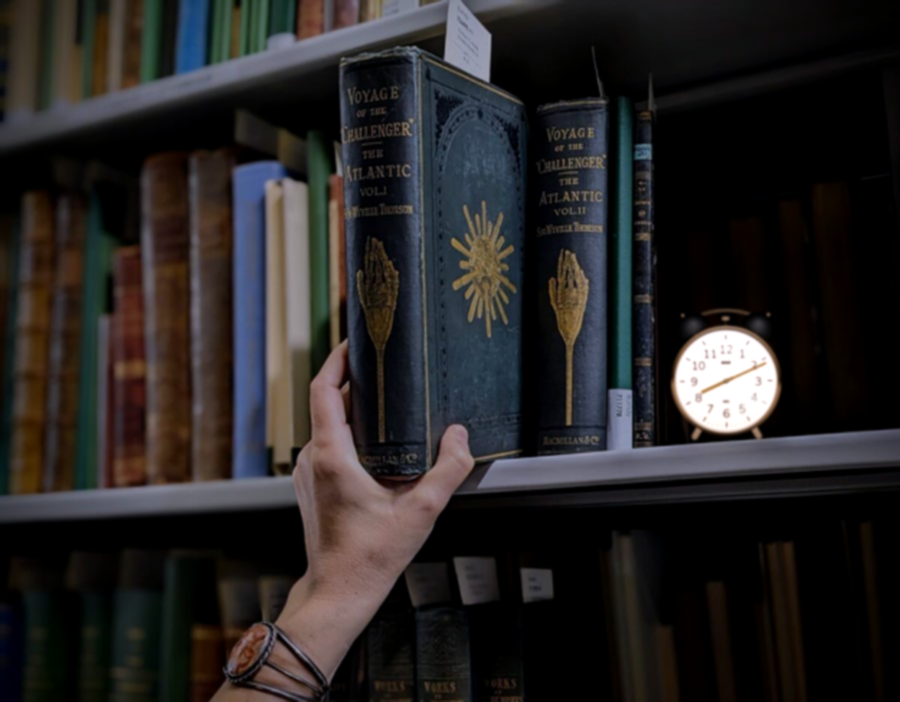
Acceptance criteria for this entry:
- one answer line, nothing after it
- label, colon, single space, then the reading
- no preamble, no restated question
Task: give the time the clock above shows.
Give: 8:11
